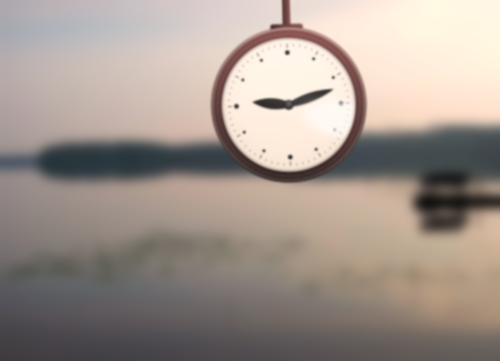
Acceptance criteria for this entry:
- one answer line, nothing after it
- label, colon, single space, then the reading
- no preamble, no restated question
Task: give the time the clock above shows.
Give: 9:12
